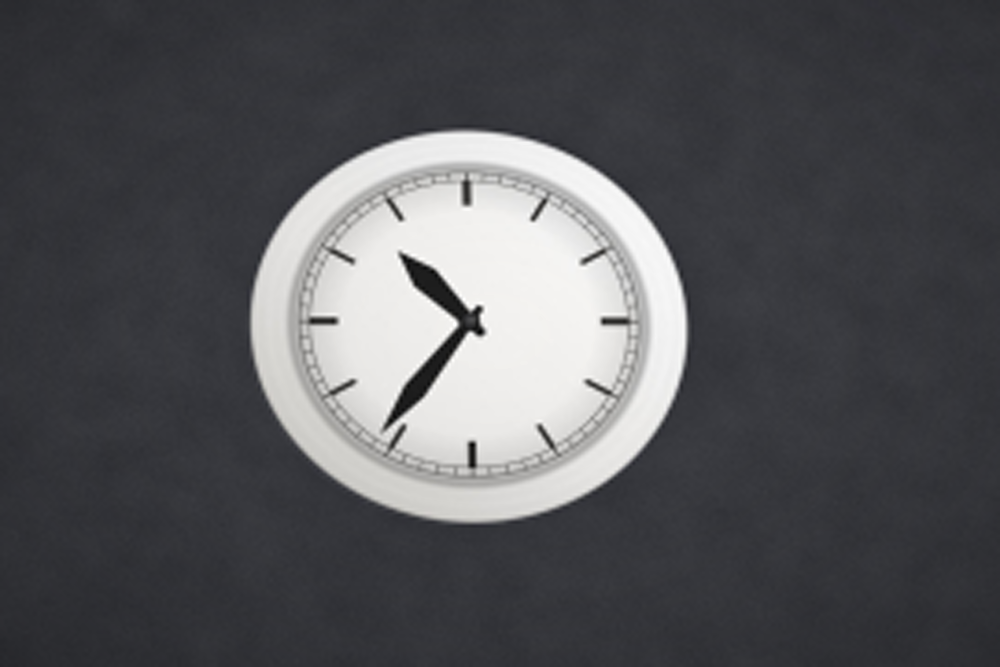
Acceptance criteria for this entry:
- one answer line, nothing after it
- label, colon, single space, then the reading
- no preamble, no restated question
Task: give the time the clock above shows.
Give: 10:36
